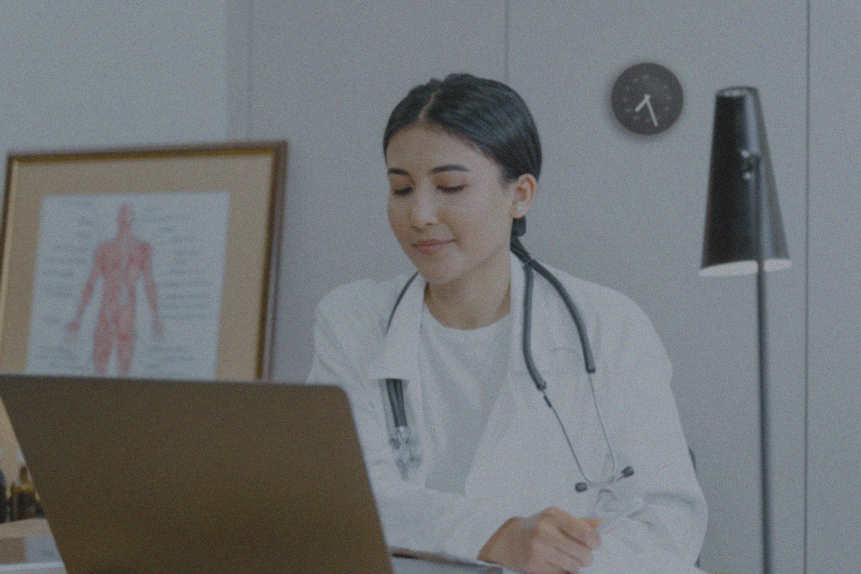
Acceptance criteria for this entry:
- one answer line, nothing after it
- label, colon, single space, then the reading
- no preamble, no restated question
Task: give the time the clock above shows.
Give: 7:27
